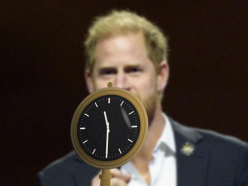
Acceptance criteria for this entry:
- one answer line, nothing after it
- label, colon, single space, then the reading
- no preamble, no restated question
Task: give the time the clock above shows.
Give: 11:30
